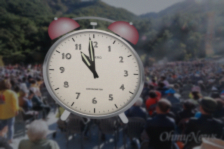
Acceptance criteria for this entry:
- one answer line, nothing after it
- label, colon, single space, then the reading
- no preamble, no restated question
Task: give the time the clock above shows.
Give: 10:59
